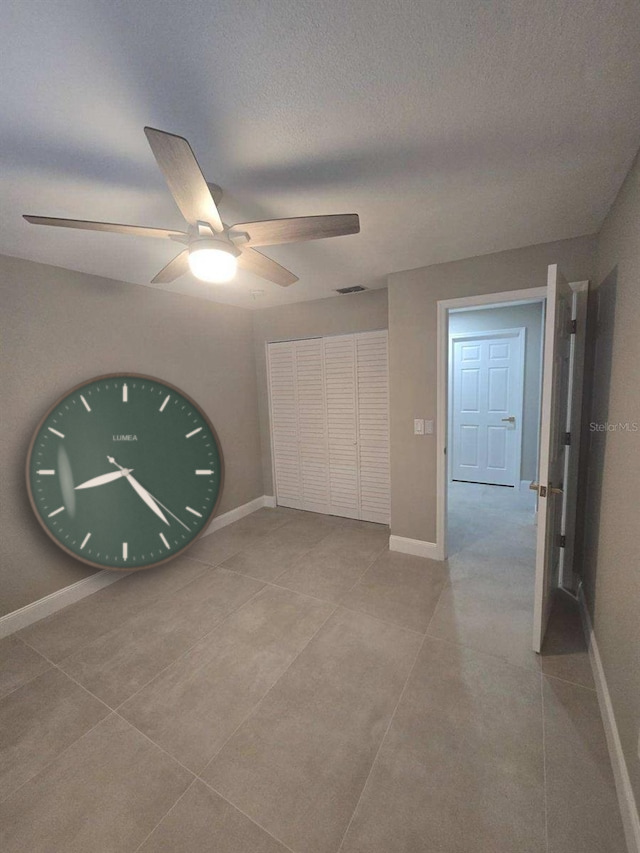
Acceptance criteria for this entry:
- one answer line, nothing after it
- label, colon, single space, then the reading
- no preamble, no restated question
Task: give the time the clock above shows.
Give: 8:23:22
